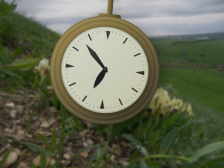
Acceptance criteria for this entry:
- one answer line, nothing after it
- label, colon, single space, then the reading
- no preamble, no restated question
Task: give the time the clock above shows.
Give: 6:53
